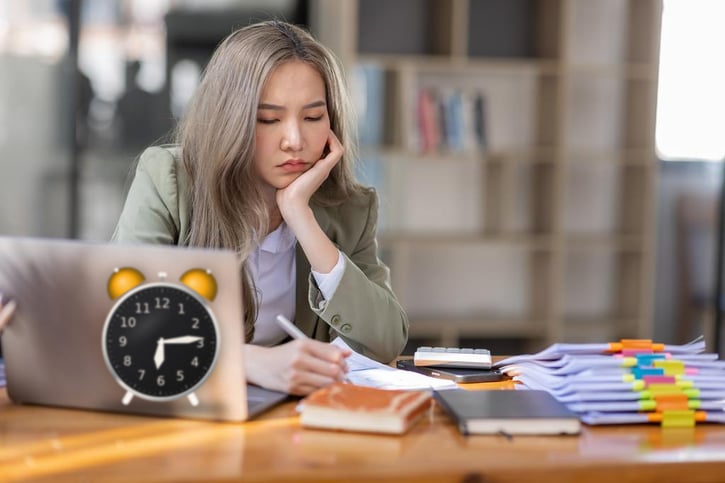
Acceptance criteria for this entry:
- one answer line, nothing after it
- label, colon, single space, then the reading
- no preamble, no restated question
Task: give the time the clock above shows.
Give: 6:14
